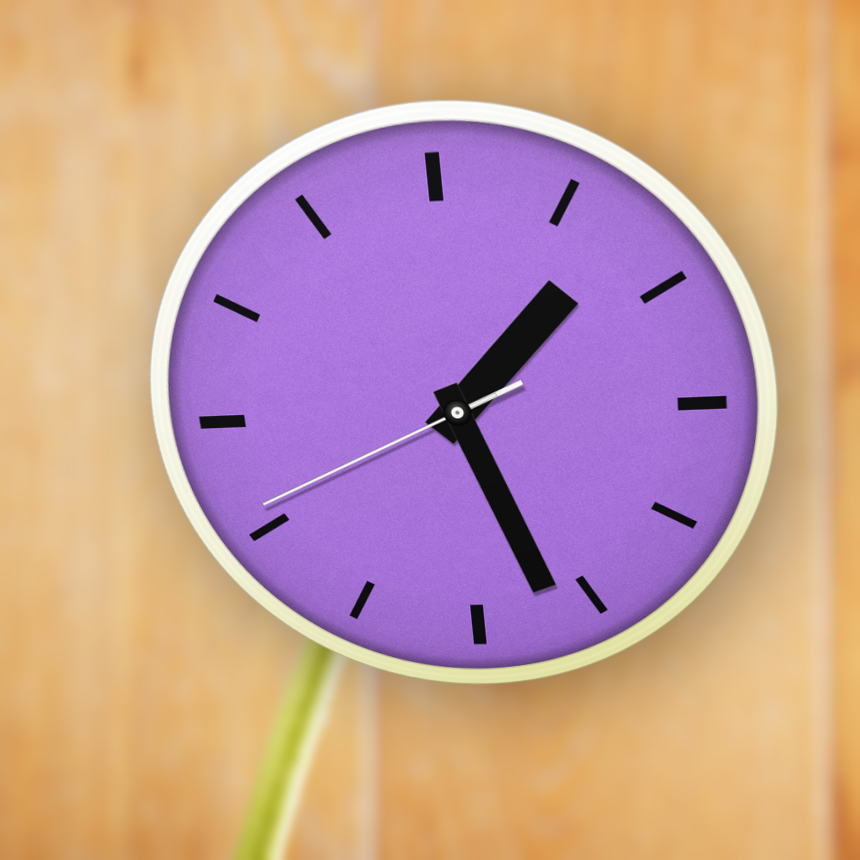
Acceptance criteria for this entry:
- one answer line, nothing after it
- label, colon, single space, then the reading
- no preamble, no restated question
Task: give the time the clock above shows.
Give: 1:26:41
